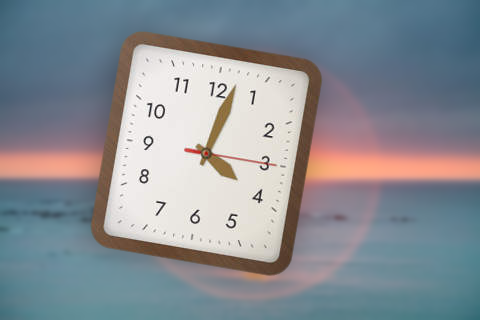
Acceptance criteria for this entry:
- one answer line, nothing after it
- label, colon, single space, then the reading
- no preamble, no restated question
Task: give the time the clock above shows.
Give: 4:02:15
